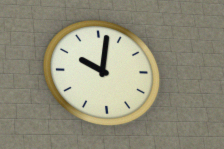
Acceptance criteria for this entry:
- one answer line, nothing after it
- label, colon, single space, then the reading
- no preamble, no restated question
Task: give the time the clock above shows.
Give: 10:02
